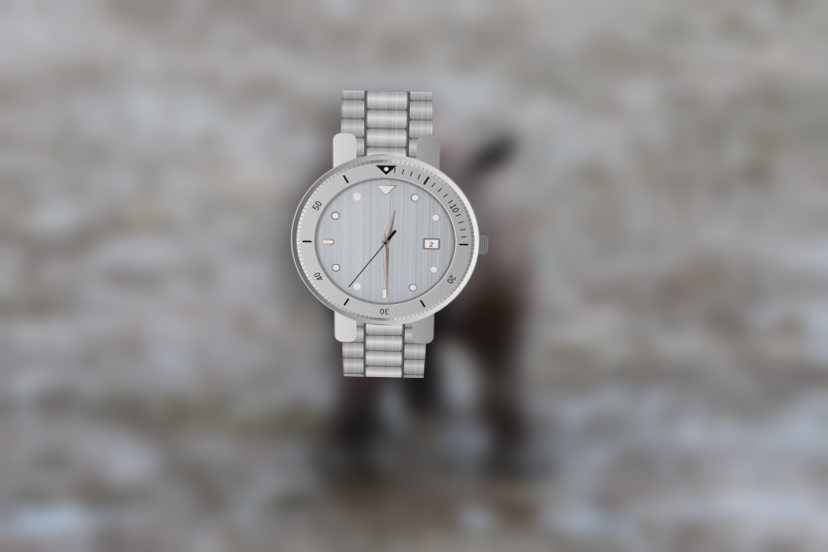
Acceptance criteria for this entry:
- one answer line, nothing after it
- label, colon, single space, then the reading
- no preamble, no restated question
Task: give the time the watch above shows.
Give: 12:29:36
